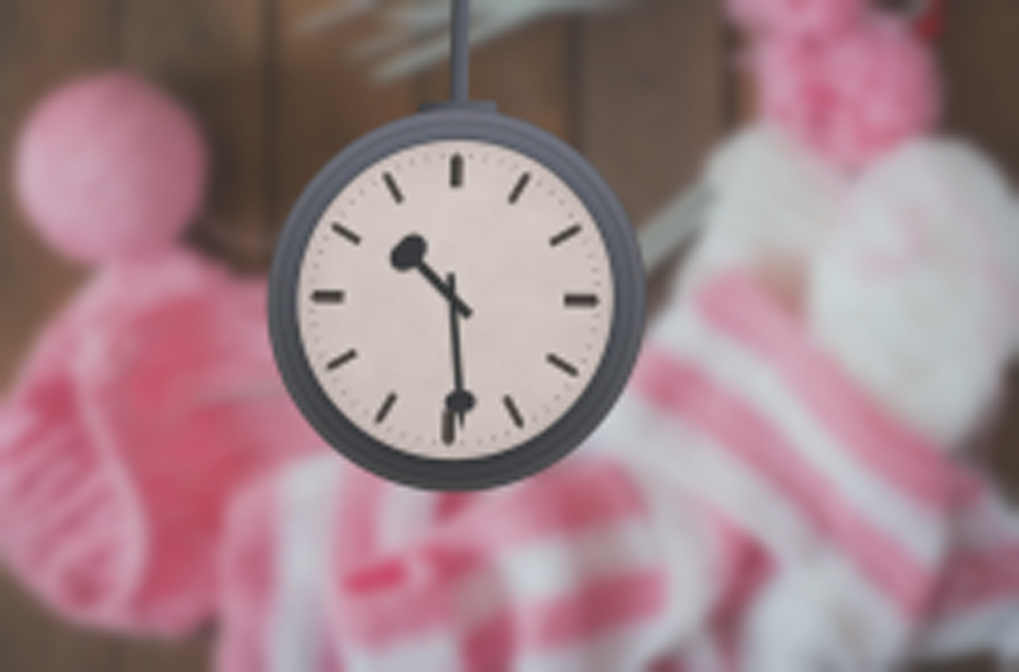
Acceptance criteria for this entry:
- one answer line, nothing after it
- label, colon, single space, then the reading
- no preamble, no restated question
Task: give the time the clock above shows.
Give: 10:29
